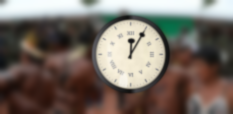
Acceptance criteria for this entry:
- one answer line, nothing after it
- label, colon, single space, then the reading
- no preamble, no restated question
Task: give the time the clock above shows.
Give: 12:05
